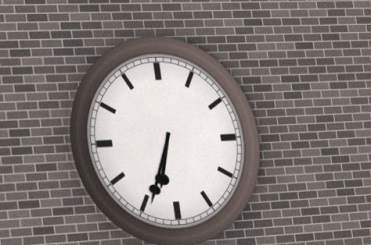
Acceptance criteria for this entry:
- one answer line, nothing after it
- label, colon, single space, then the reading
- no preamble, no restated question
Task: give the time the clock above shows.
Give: 6:34
